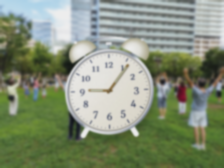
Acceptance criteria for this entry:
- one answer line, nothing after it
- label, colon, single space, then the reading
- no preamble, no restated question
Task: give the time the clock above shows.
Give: 9:06
